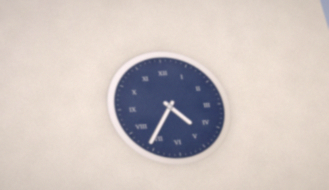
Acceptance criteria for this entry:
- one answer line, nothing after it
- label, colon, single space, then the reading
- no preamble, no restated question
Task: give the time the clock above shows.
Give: 4:36
